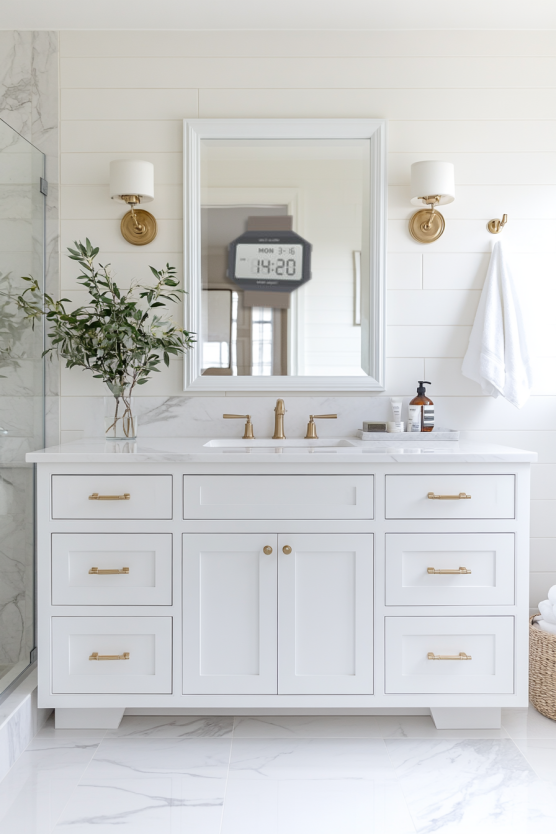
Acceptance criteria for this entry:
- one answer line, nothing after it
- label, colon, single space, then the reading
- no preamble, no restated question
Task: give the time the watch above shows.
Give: 14:20
